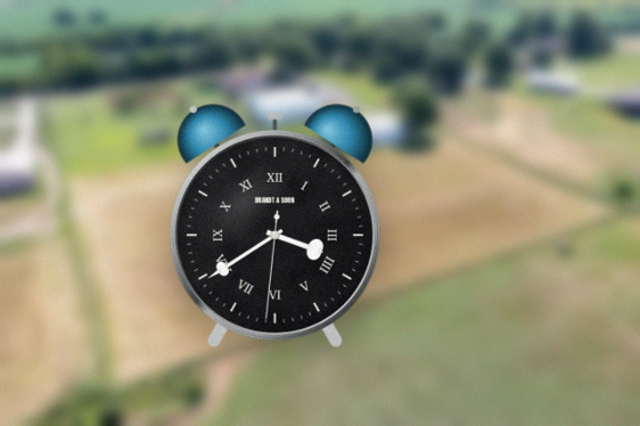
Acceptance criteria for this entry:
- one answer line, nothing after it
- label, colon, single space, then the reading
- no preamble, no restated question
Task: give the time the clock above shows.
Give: 3:39:31
